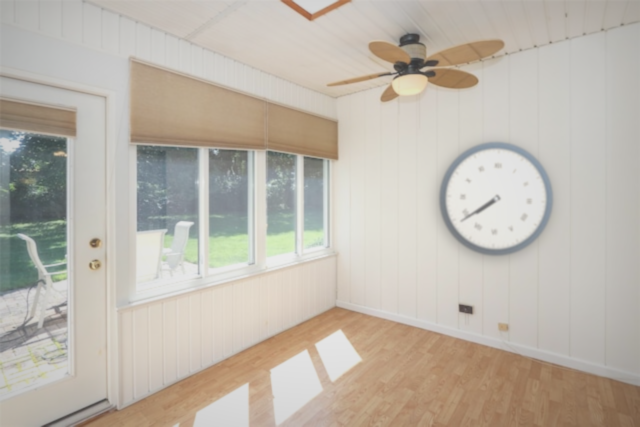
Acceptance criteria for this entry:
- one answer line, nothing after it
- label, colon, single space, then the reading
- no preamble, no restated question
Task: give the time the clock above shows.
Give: 7:39
